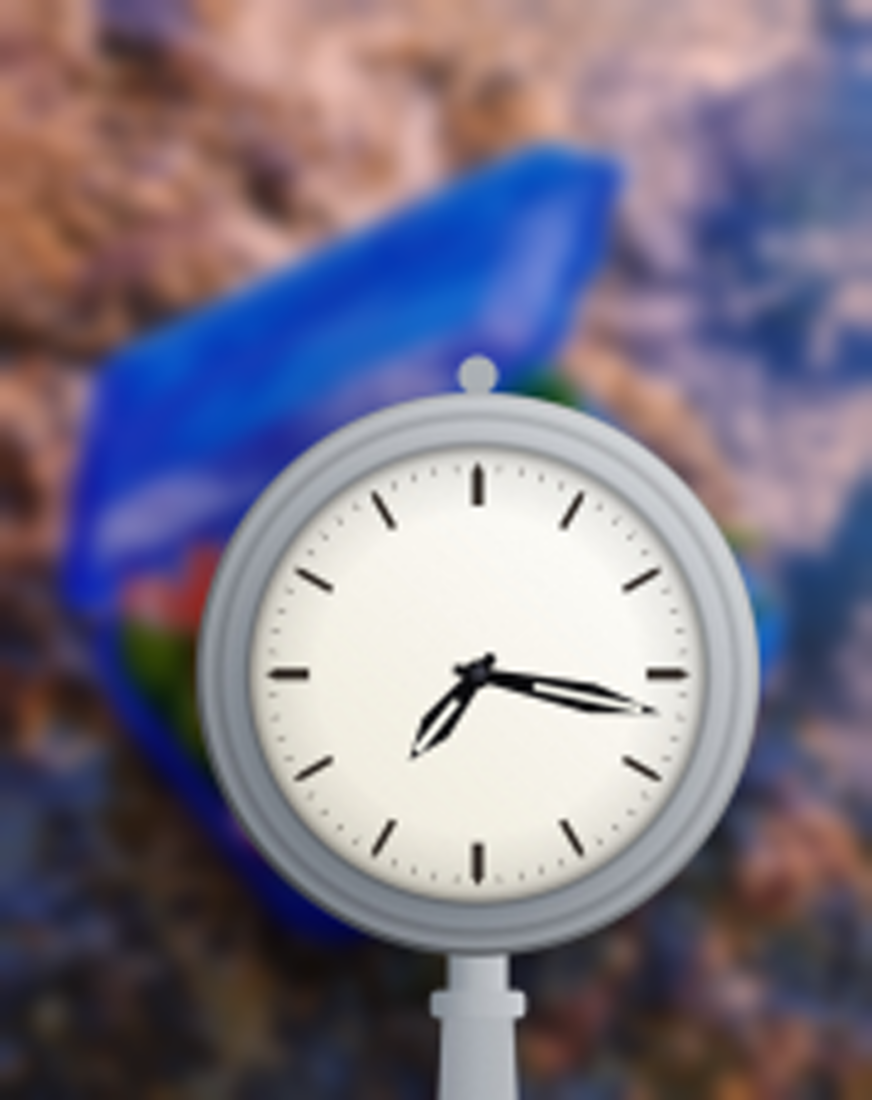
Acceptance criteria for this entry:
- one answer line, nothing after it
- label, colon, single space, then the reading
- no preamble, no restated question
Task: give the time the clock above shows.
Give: 7:17
